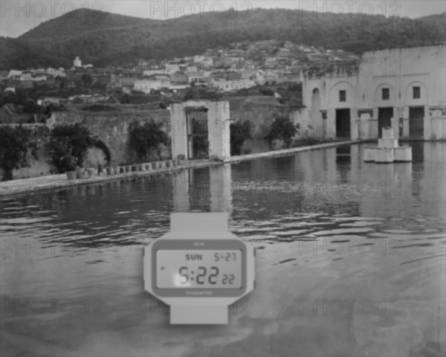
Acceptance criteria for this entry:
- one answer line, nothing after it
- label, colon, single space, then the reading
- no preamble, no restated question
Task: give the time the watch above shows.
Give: 5:22
